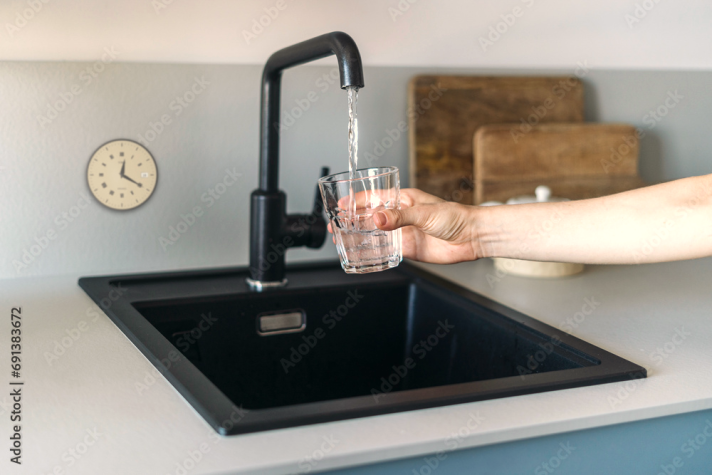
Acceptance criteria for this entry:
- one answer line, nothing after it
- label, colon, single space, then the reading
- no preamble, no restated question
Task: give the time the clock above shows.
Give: 12:20
